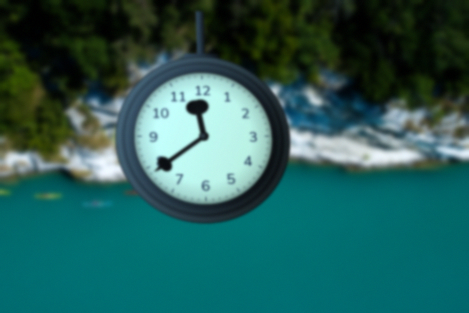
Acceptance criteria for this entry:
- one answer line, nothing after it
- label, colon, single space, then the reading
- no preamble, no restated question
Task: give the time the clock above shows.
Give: 11:39
